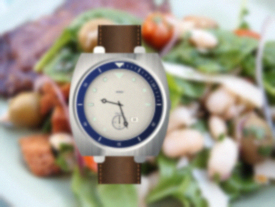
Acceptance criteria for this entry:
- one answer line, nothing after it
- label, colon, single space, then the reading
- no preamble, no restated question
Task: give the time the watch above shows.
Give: 9:27
